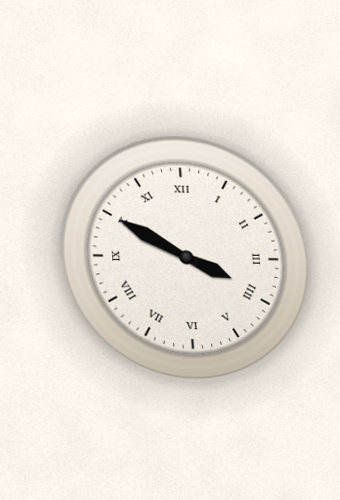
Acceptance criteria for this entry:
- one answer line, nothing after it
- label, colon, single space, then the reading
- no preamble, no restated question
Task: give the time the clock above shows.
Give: 3:50
